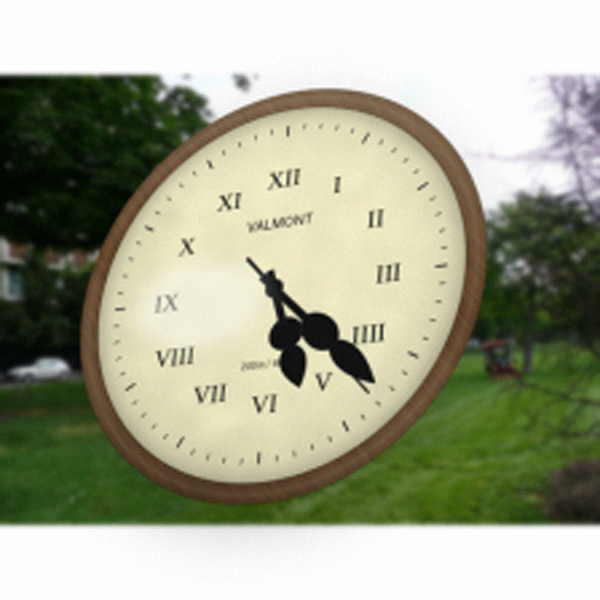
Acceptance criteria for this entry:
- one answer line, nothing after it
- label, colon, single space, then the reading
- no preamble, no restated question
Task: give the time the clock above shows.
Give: 5:22:23
